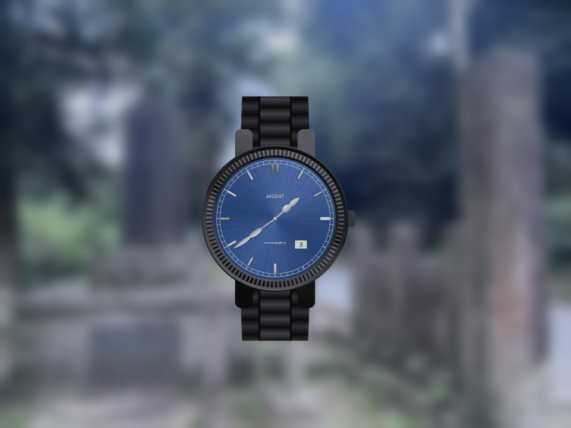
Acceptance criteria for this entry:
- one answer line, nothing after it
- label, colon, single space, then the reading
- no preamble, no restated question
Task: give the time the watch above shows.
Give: 1:39
